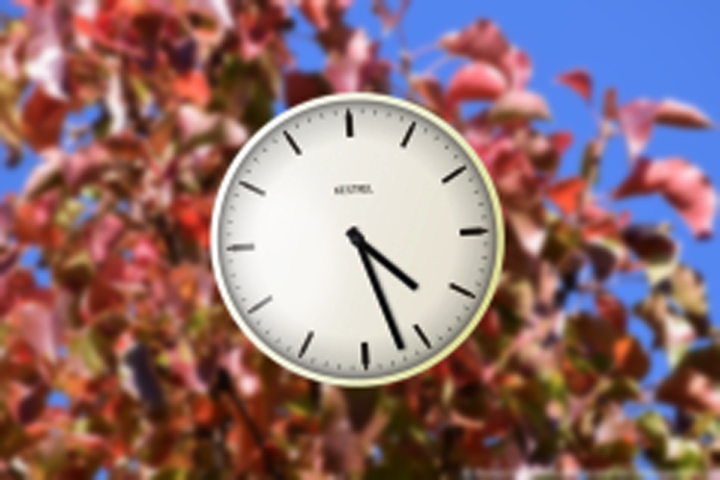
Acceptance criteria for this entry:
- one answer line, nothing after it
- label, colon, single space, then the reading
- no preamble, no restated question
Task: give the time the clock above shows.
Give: 4:27
